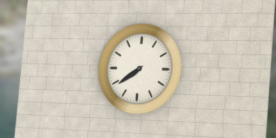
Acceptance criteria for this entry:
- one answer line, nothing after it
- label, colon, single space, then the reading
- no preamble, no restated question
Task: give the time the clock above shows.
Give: 7:39
